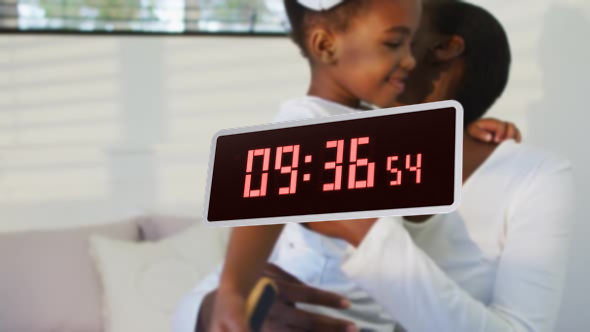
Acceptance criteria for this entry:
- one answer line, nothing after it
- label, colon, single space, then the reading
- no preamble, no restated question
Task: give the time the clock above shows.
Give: 9:36:54
